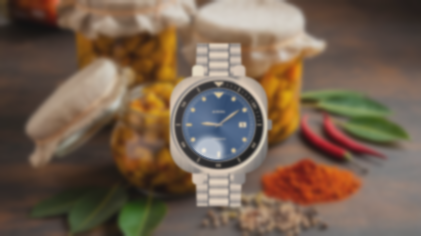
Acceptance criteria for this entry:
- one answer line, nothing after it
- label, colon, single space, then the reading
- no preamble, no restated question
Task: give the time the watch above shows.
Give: 9:09
